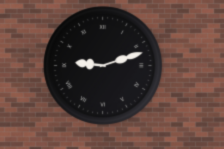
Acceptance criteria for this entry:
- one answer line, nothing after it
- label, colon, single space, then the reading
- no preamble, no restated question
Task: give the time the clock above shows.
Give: 9:12
